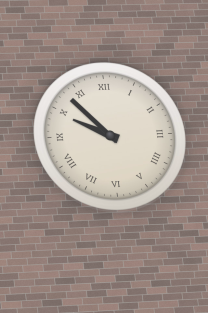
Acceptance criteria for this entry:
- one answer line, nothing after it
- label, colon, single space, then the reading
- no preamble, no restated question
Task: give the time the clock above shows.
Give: 9:53
